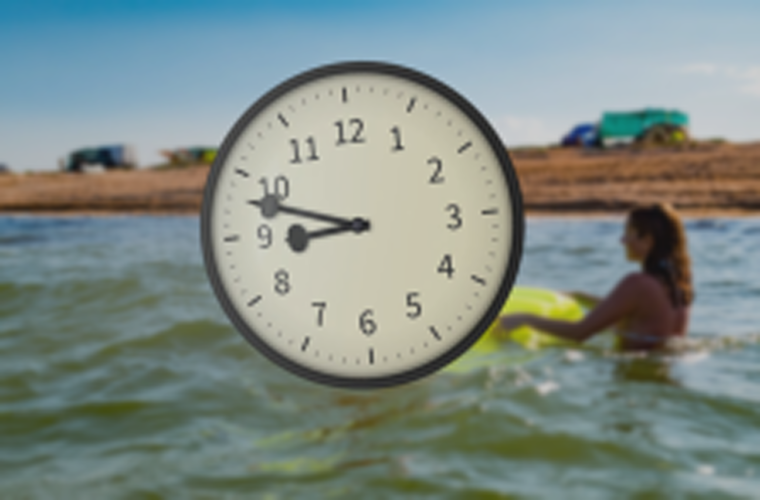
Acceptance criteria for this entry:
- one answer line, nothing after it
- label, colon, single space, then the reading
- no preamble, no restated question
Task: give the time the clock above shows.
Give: 8:48
